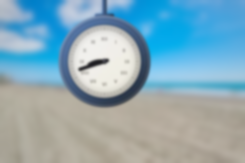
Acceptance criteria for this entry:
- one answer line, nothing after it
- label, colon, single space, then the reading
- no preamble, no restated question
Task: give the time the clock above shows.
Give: 8:42
